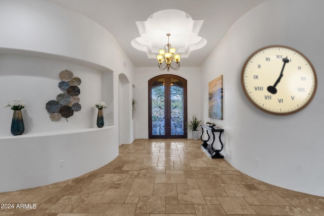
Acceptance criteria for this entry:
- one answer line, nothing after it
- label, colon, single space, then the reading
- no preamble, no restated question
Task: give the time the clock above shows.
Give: 7:03
